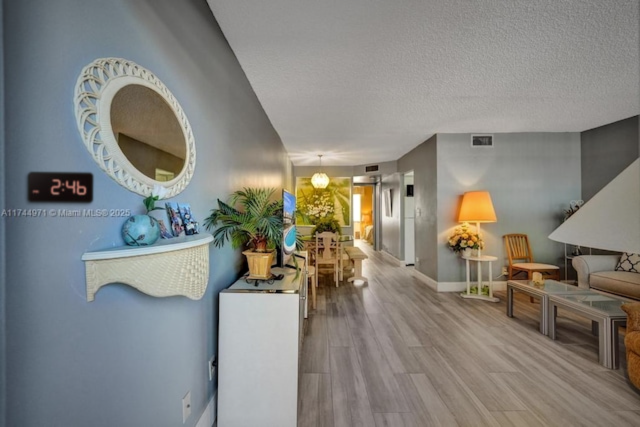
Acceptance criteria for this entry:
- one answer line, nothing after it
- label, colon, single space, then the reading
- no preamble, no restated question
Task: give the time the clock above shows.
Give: 2:46
